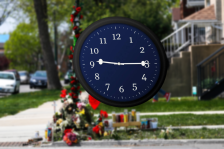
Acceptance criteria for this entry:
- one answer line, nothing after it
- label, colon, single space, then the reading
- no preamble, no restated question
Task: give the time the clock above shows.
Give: 9:15
